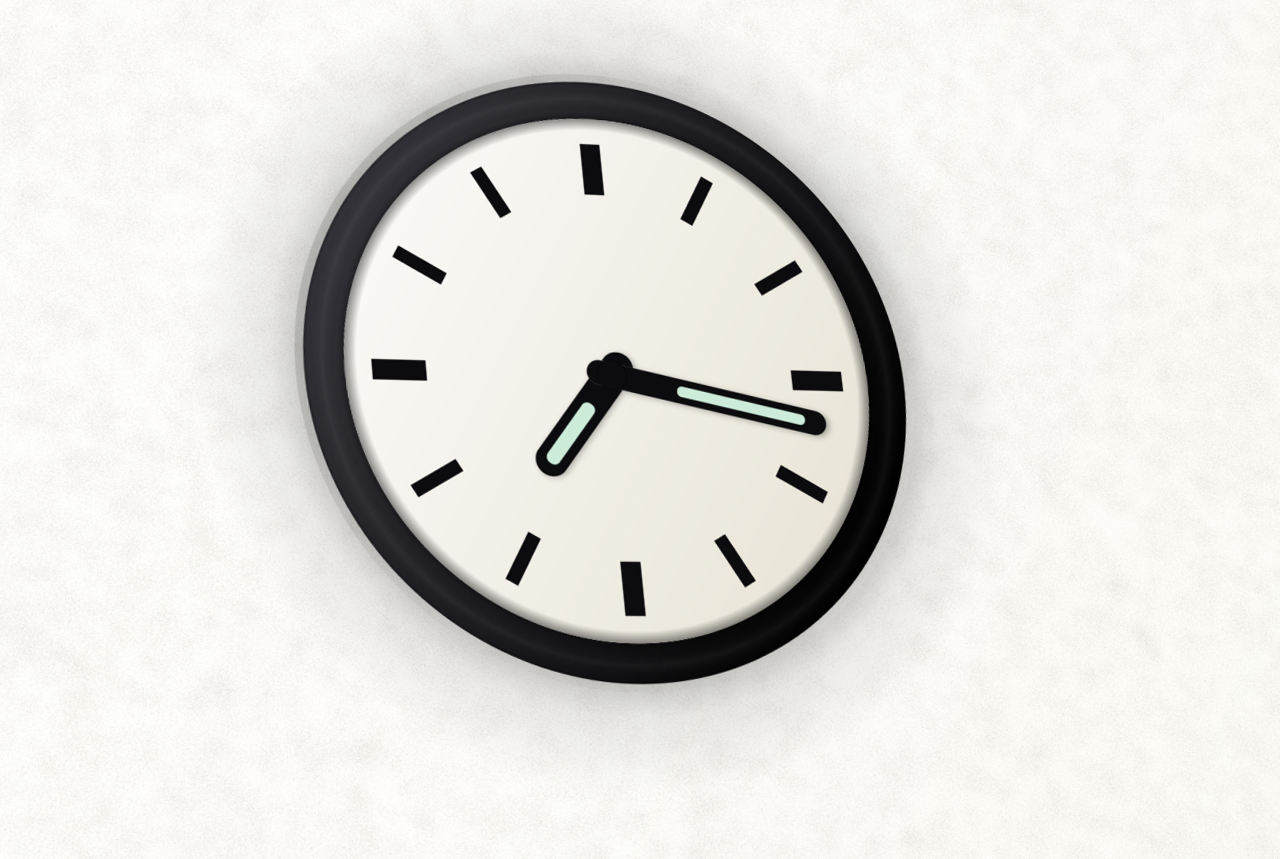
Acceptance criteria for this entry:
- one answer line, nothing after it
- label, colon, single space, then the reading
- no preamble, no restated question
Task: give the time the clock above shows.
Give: 7:17
